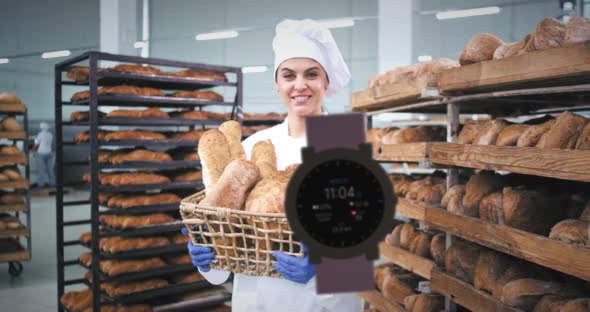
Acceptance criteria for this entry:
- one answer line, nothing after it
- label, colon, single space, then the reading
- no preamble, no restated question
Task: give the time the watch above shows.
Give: 11:04
